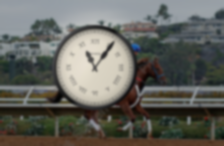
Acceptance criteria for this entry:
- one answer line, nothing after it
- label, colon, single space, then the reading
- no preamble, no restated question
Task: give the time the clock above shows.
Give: 11:06
